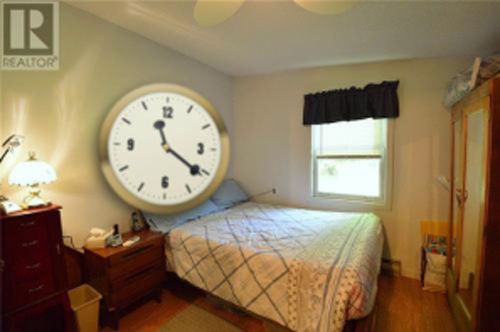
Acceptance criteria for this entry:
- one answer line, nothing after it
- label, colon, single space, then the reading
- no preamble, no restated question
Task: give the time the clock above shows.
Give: 11:21
